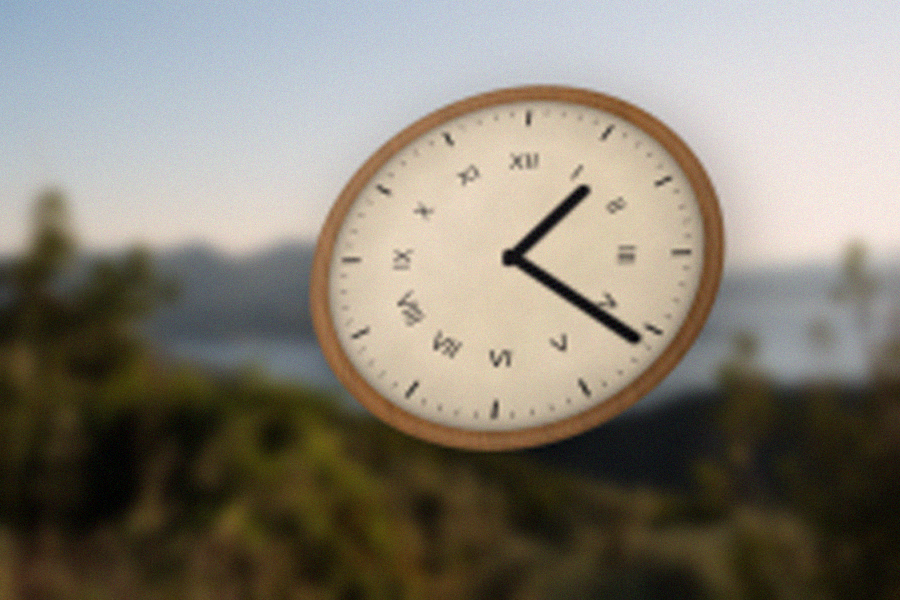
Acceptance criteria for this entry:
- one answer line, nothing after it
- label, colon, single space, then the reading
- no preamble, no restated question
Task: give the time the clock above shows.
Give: 1:21
